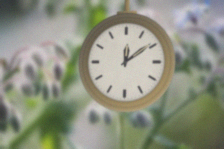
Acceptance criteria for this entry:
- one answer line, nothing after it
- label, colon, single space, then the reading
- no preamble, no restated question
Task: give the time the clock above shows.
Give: 12:09
